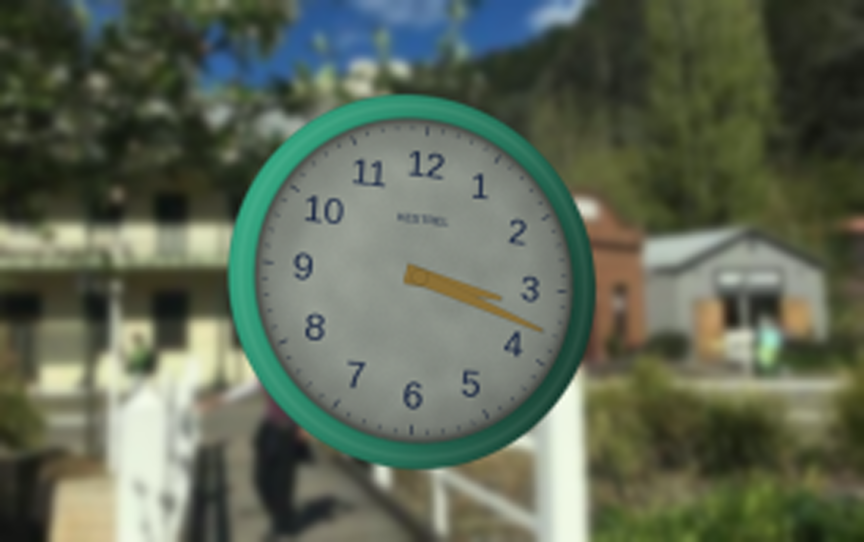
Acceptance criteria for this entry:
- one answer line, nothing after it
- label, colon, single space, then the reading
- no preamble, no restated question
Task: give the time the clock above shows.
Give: 3:18
